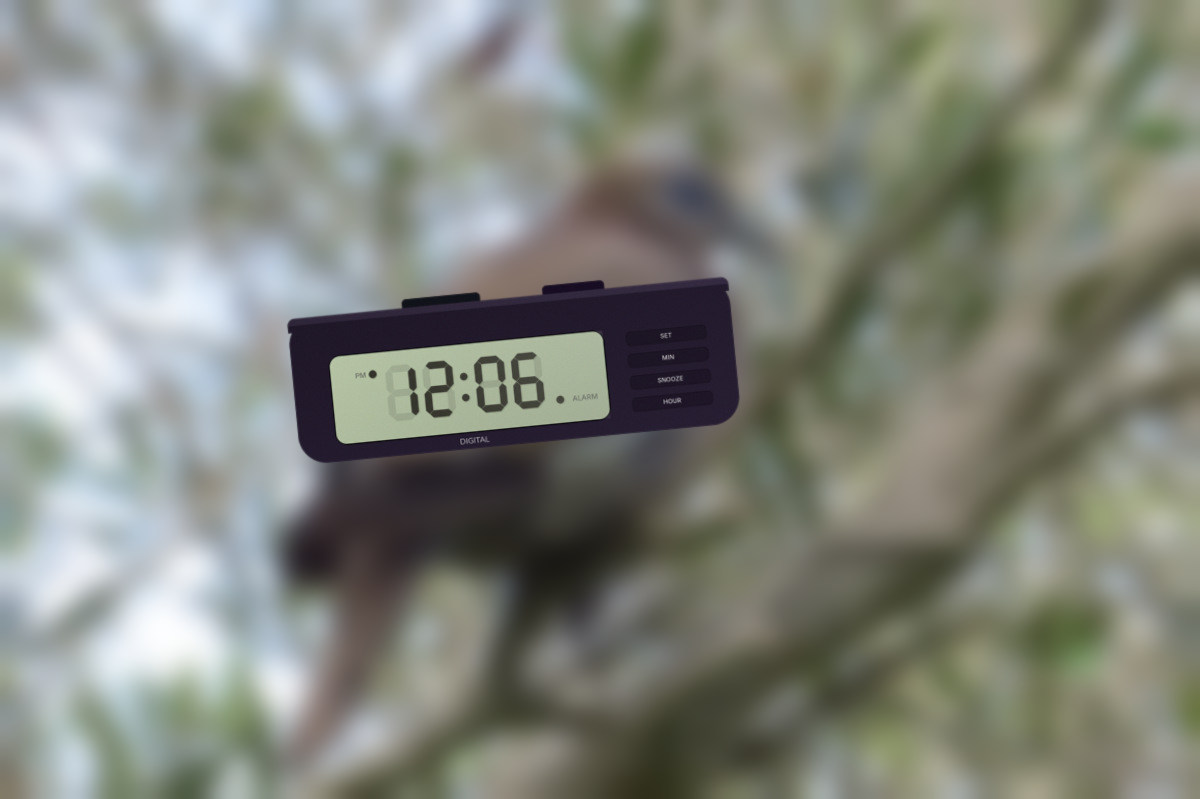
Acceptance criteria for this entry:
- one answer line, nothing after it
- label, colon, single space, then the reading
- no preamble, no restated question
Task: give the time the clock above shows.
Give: 12:06
